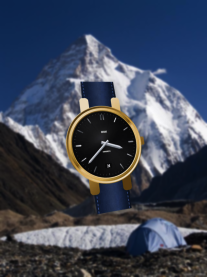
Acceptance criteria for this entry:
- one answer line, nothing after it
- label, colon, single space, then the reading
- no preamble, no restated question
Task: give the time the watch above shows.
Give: 3:38
